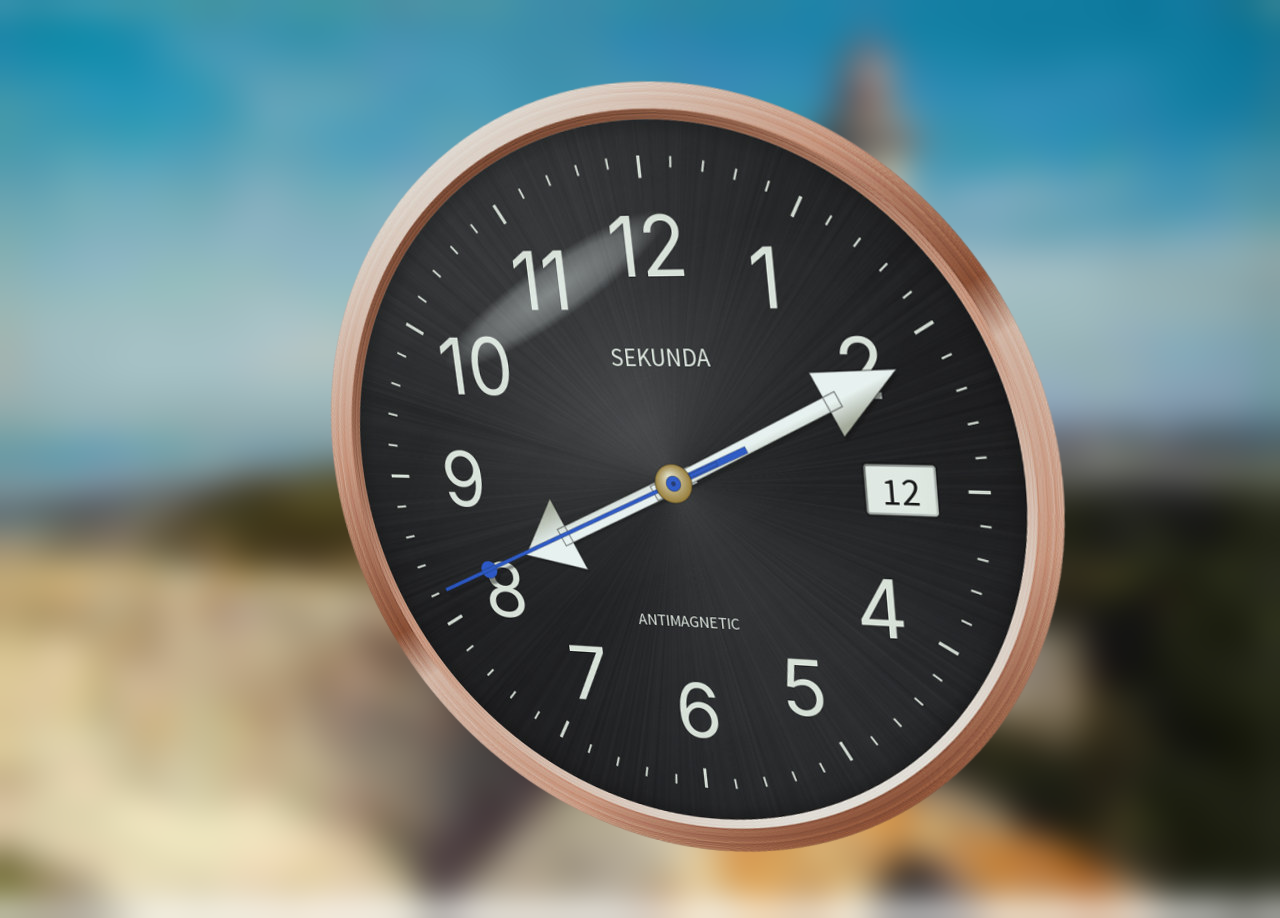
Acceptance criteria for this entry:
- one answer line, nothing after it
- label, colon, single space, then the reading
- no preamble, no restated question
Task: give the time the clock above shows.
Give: 8:10:41
